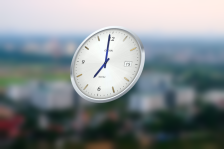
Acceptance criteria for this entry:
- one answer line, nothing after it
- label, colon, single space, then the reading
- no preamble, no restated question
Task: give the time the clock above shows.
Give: 6:59
